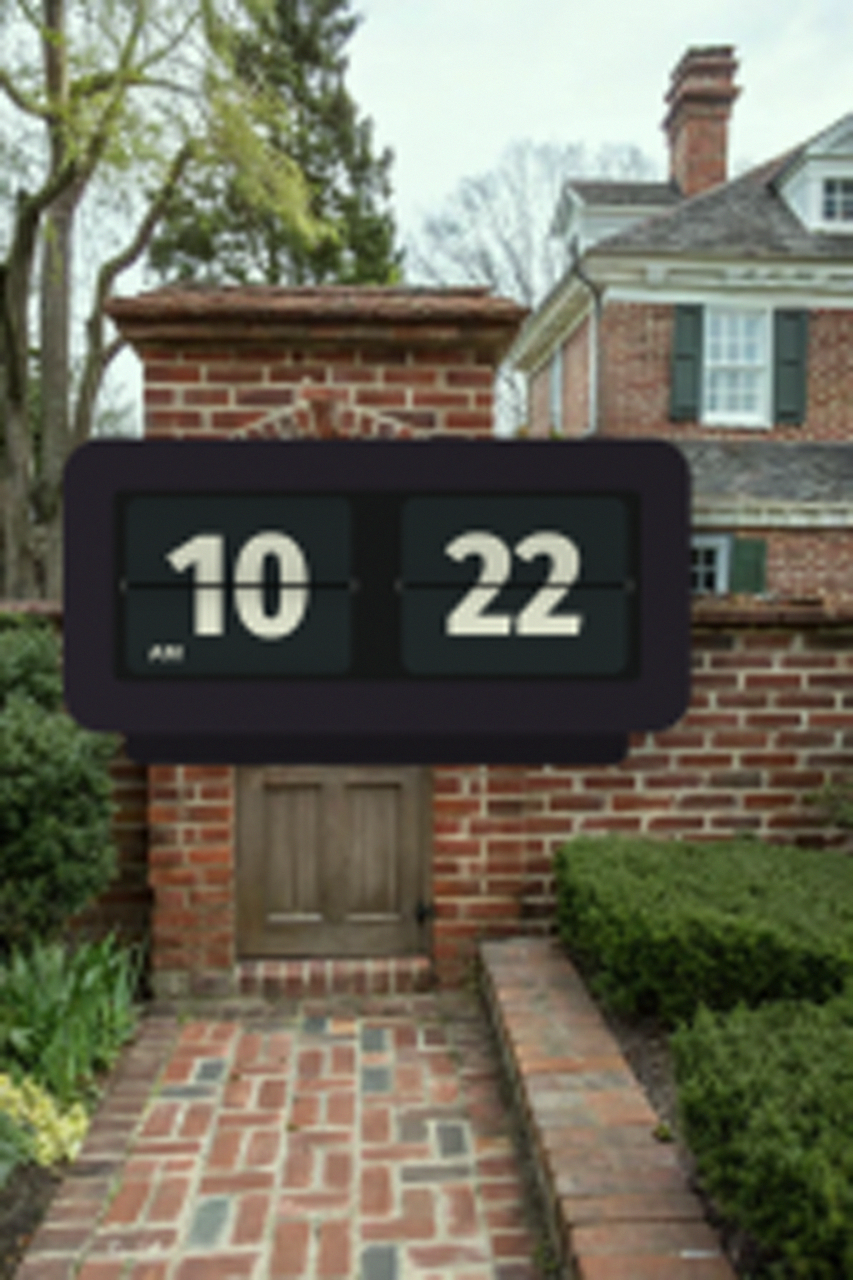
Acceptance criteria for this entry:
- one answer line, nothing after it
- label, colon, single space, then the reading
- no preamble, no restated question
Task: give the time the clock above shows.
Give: 10:22
